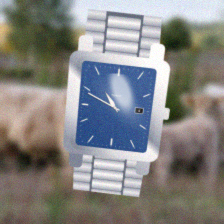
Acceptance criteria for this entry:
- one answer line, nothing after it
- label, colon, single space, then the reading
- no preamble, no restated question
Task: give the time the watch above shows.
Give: 10:49
